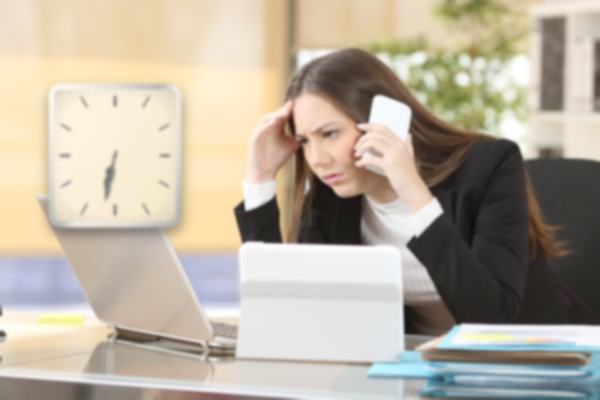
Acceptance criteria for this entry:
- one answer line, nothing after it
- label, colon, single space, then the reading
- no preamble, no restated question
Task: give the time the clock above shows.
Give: 6:32
